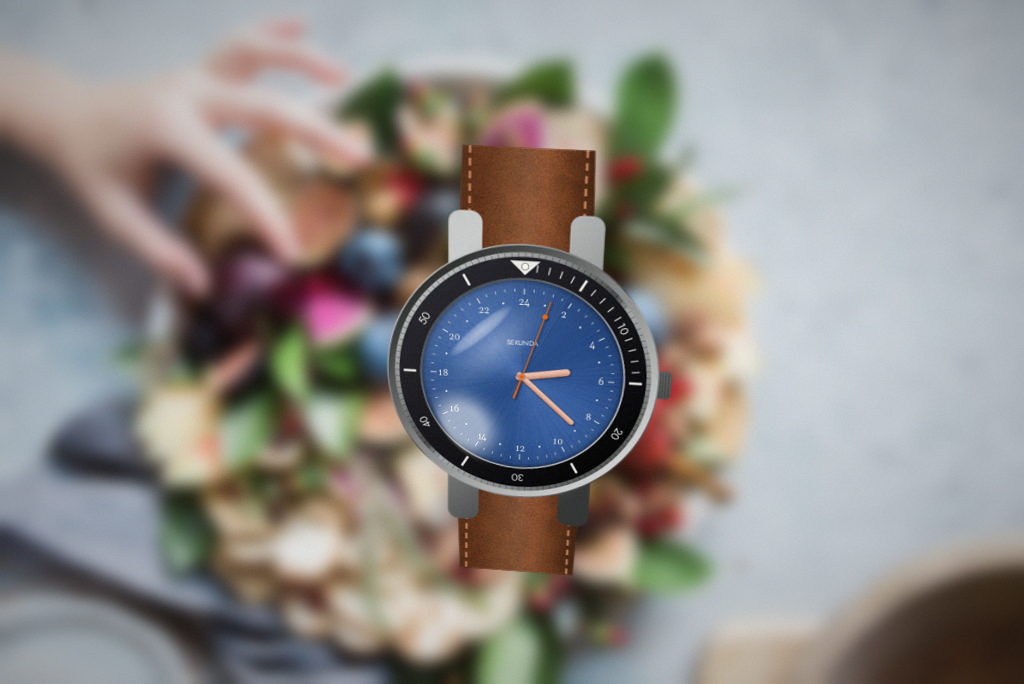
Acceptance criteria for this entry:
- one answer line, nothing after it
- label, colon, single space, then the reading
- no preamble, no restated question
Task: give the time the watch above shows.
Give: 5:22:03
